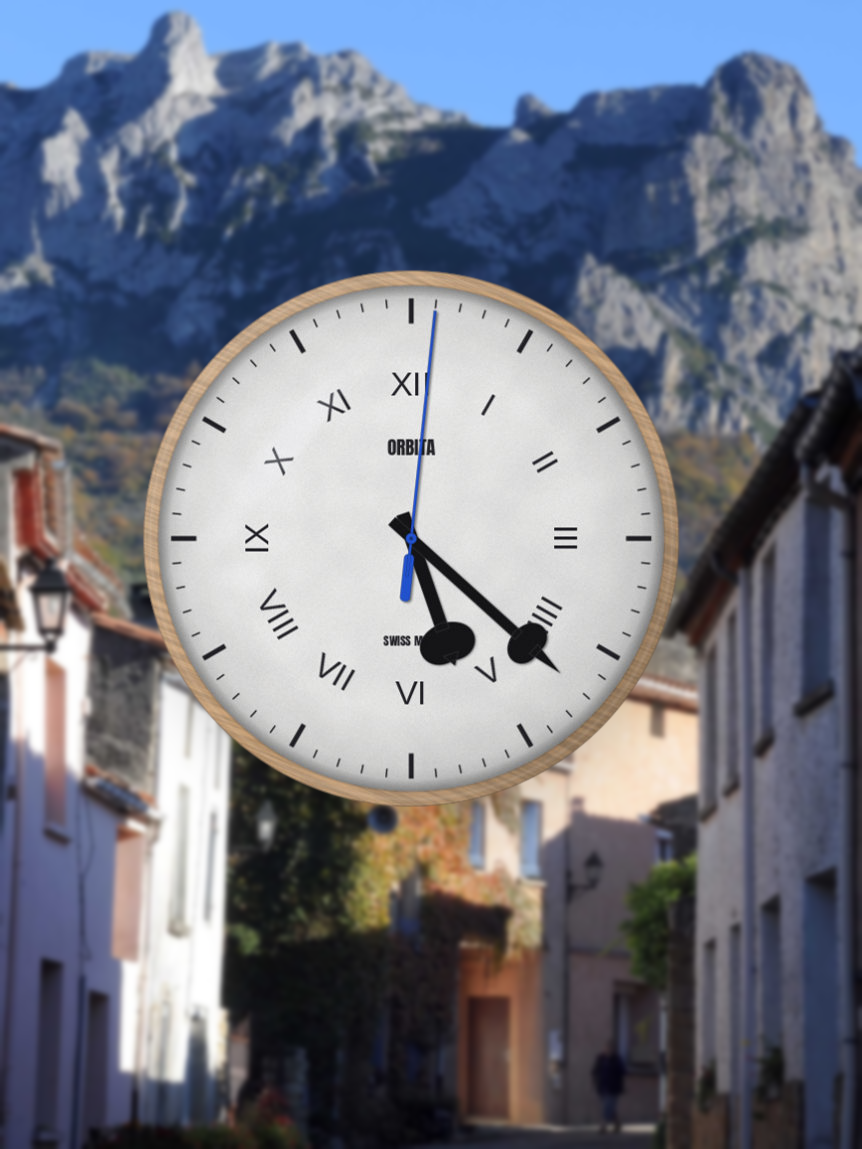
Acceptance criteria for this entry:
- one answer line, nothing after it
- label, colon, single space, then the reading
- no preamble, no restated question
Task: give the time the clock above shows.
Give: 5:22:01
